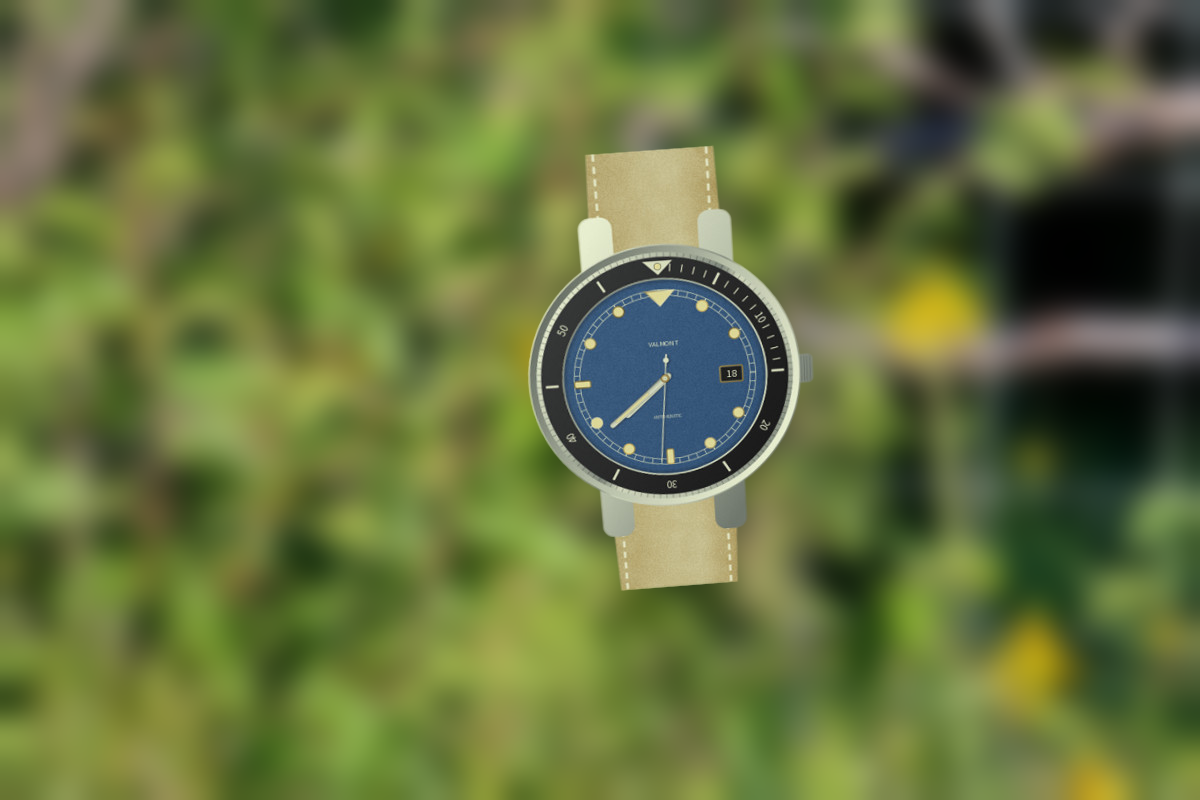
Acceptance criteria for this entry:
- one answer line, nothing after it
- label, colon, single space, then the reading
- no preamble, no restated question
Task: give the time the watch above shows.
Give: 7:38:31
